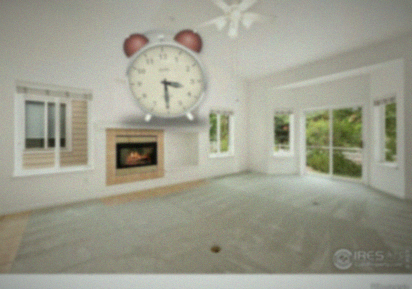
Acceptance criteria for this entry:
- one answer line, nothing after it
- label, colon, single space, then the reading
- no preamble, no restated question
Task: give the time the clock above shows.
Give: 3:30
